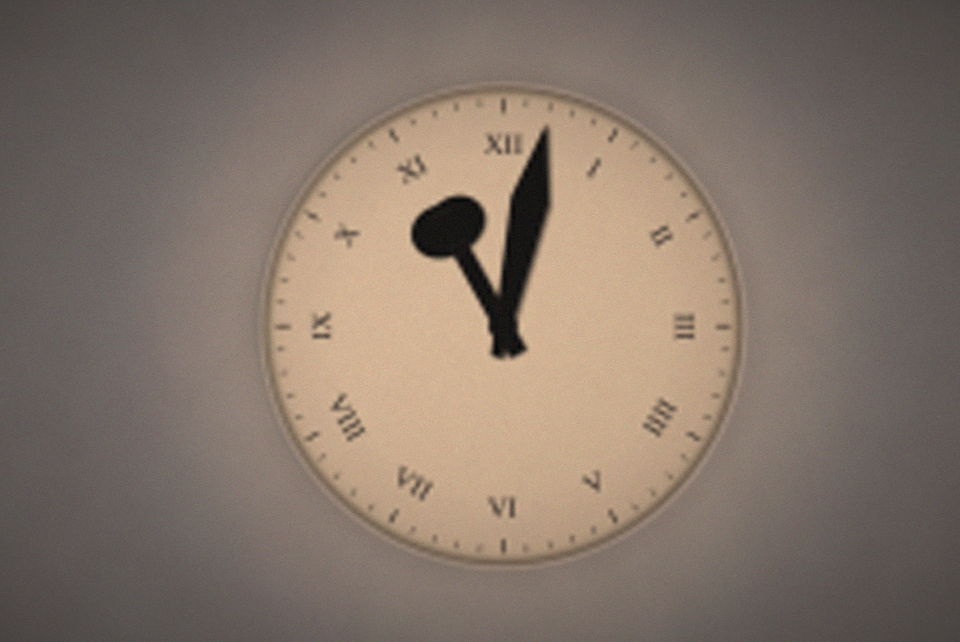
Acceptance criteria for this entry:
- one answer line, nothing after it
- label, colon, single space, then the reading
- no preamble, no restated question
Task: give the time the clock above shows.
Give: 11:02
